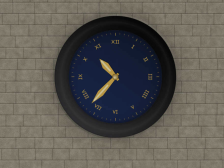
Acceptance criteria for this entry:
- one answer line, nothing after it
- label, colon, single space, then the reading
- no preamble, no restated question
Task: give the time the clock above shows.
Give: 10:37
